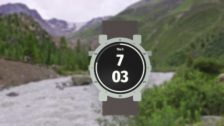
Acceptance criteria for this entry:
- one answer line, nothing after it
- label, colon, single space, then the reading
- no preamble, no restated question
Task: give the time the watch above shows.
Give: 7:03
